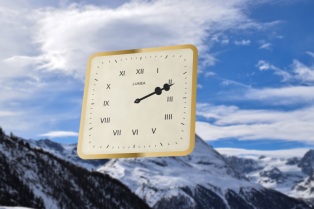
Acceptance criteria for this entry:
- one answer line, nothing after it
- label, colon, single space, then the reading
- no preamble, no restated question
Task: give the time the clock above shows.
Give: 2:11
